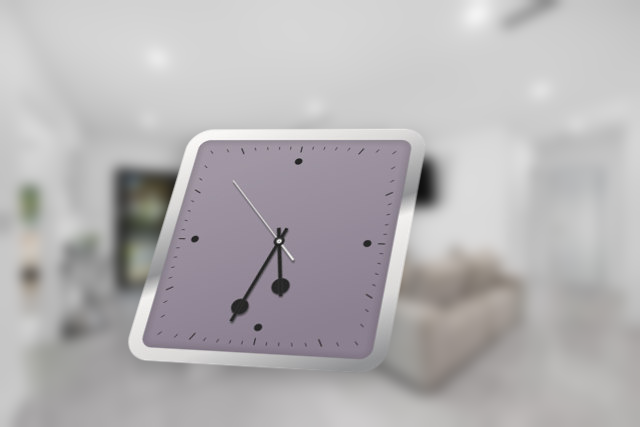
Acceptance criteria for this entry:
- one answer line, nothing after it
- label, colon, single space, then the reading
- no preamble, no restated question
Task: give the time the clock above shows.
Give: 5:32:53
